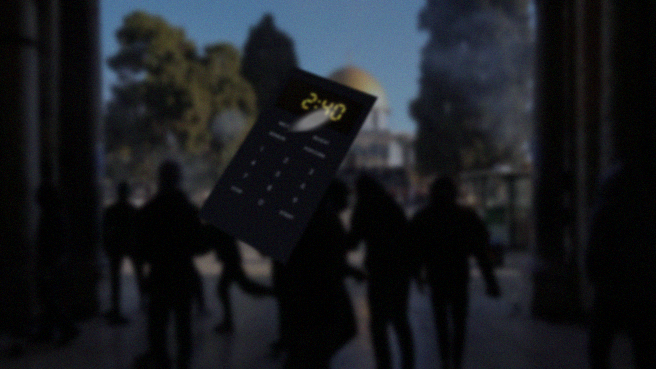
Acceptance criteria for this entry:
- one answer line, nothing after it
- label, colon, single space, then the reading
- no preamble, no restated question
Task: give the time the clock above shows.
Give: 2:40
